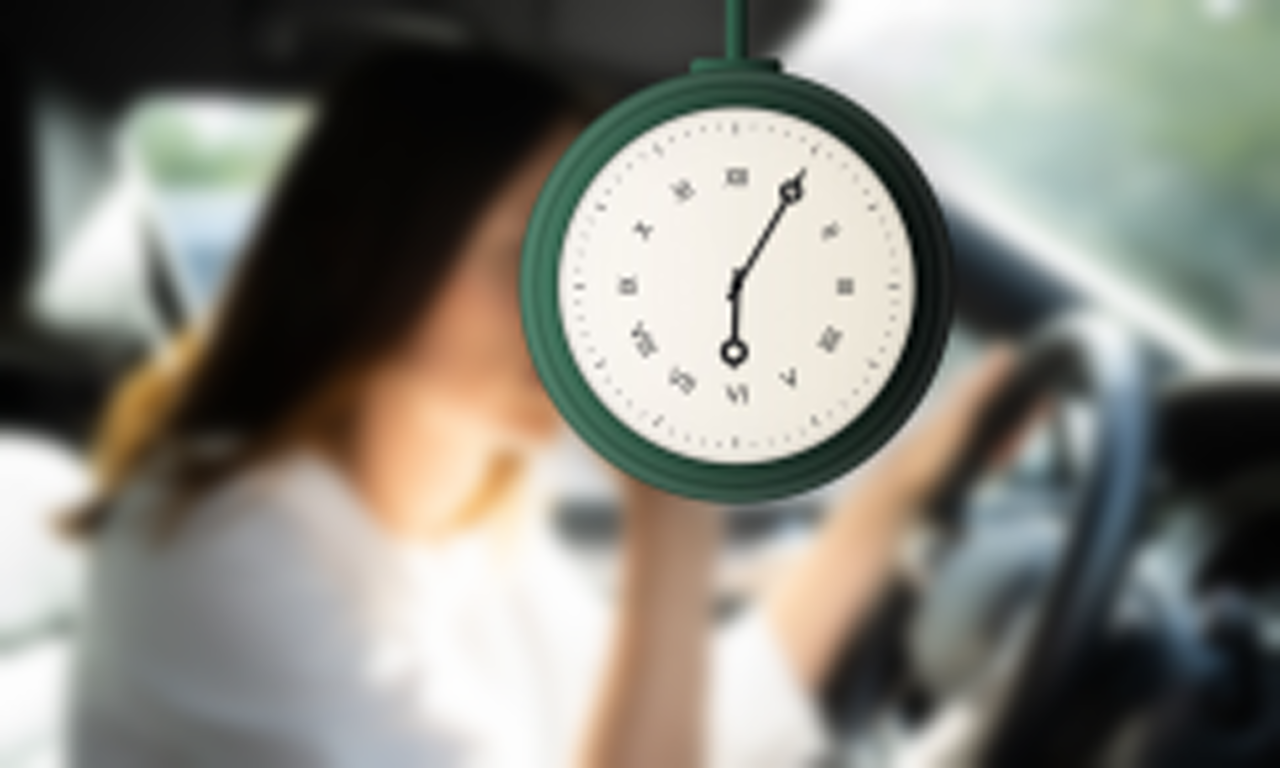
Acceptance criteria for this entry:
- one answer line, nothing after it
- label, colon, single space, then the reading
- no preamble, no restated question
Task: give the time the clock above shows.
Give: 6:05
